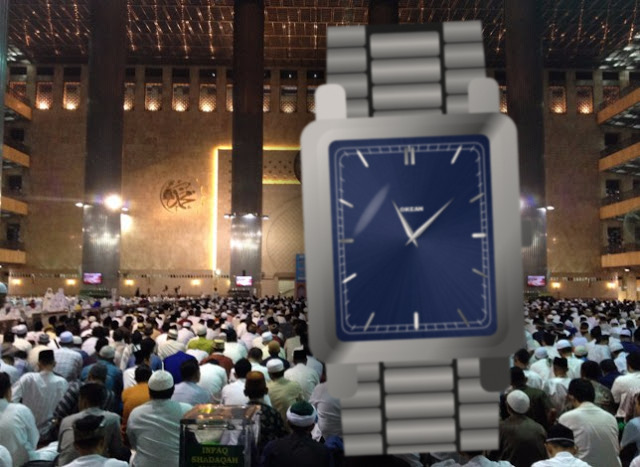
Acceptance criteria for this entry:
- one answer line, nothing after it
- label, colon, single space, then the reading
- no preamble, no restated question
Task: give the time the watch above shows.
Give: 11:08
